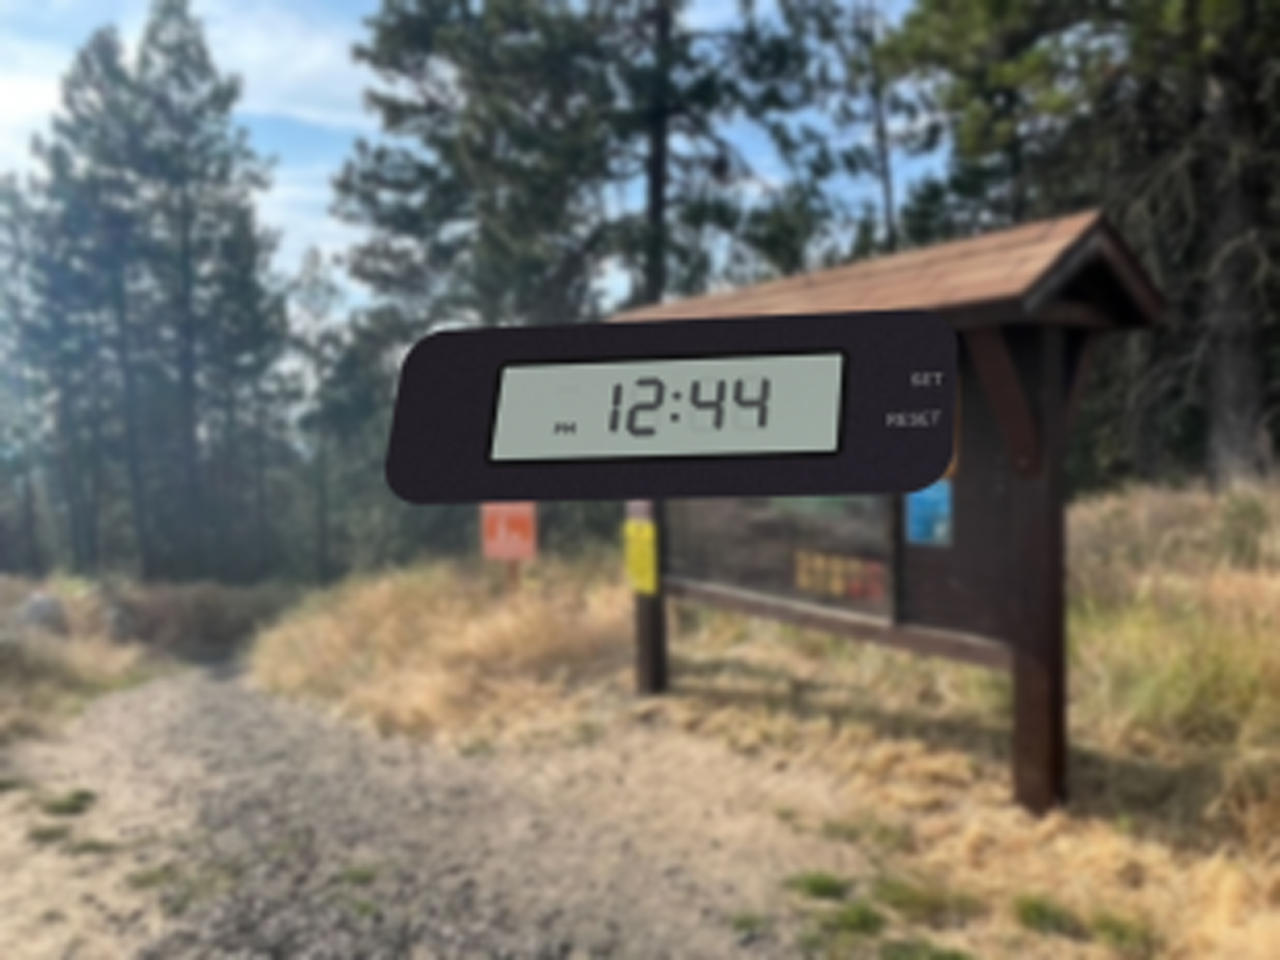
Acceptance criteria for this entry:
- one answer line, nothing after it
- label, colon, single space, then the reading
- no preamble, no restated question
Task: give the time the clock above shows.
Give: 12:44
